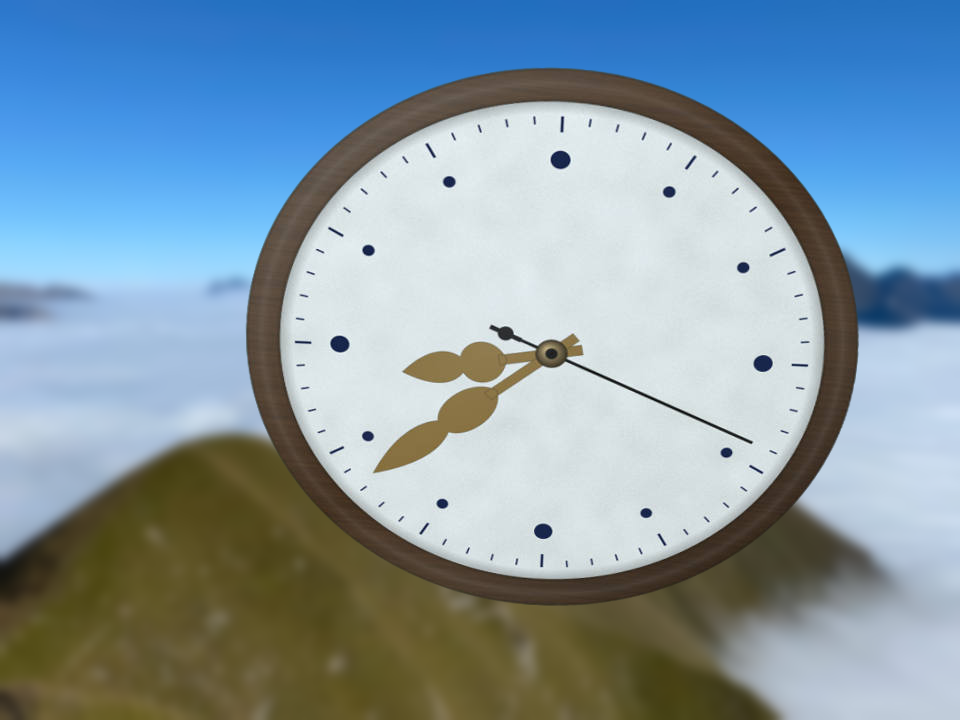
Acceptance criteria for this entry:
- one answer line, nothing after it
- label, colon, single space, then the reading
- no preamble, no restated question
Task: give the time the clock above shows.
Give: 8:38:19
